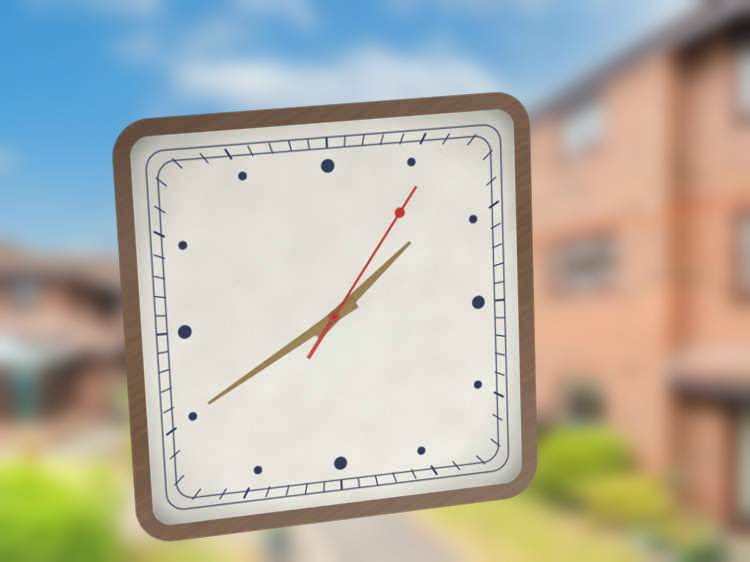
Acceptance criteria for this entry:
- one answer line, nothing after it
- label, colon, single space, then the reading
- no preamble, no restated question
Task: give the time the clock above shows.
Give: 1:40:06
